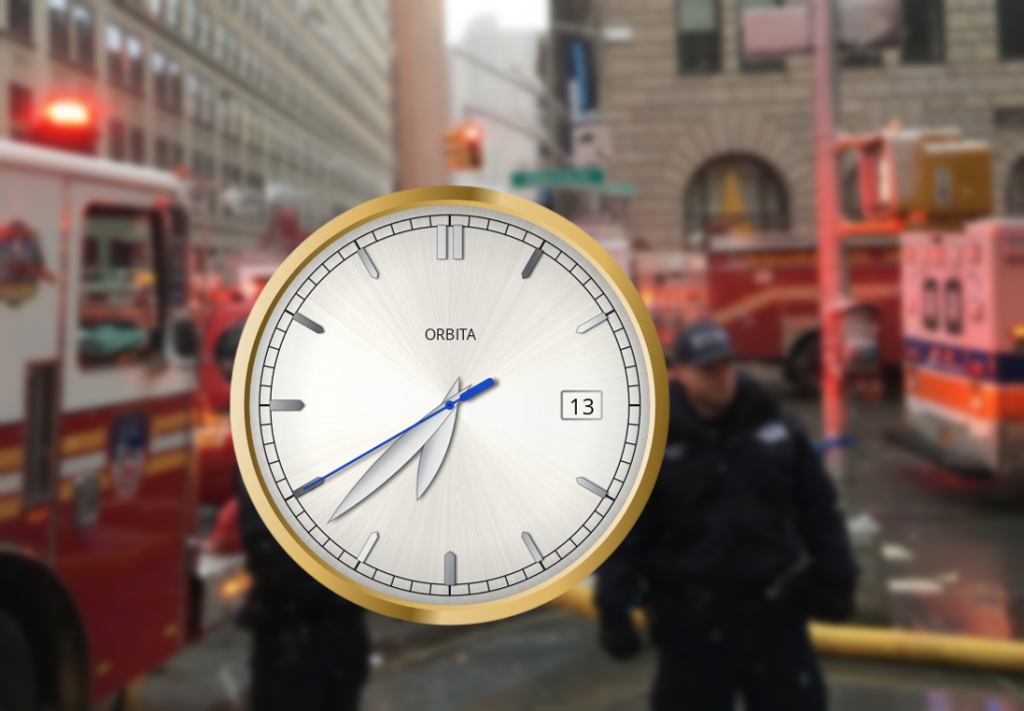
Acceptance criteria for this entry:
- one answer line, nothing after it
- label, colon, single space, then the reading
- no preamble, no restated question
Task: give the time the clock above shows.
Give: 6:37:40
